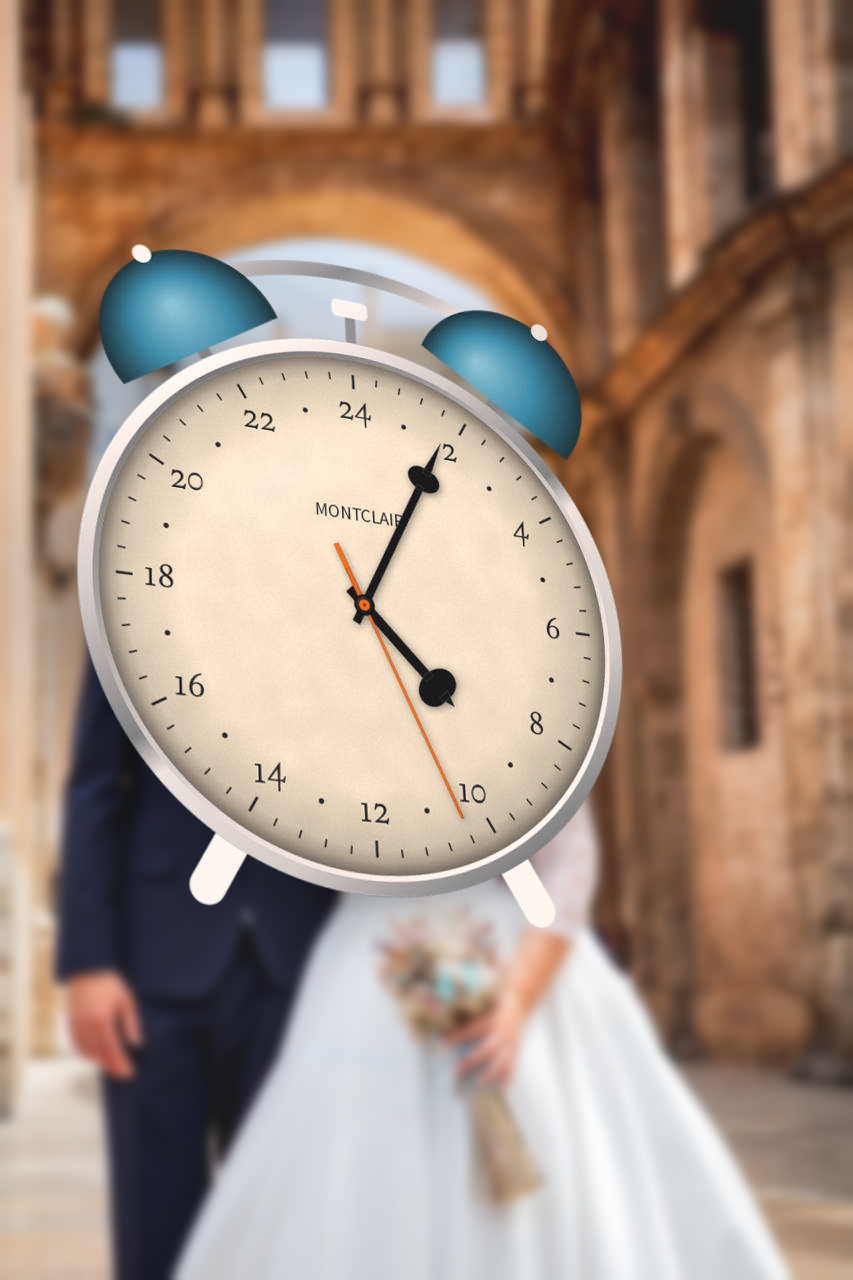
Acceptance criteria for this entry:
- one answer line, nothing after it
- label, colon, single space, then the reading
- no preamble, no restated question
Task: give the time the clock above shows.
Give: 9:04:26
